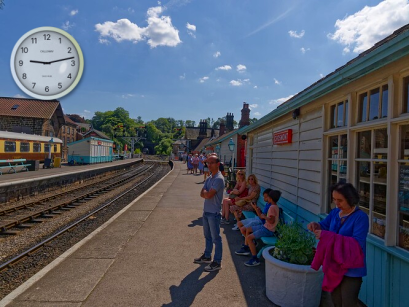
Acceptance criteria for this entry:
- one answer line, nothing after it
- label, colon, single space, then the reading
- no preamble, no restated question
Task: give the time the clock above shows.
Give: 9:13
